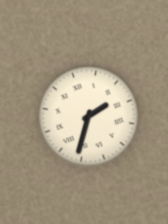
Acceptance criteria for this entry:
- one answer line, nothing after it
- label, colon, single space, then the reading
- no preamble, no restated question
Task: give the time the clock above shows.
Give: 2:36
